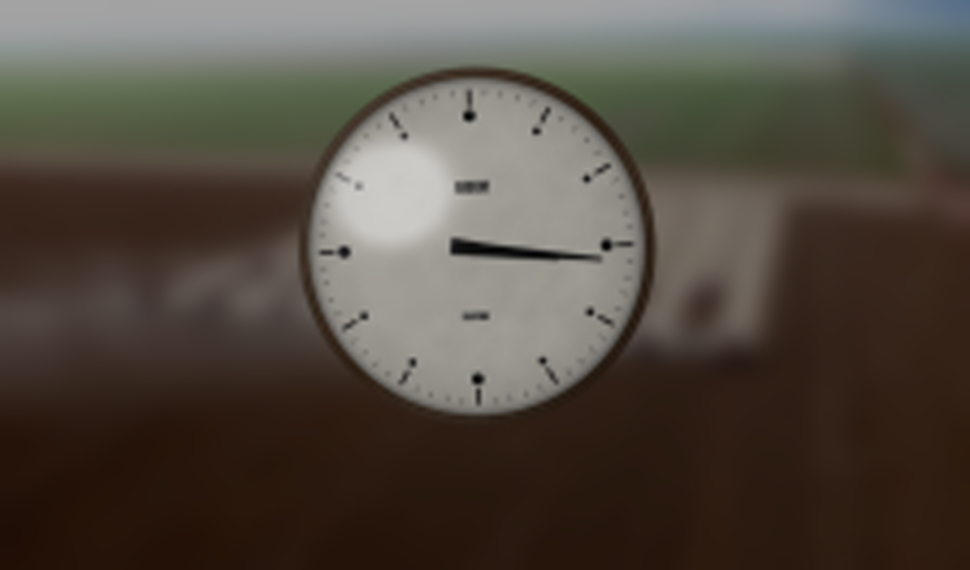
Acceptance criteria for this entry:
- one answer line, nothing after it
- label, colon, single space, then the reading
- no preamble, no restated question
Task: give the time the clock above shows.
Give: 3:16
